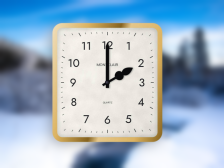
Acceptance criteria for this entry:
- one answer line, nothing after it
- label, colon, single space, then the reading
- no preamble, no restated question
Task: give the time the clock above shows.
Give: 2:00
